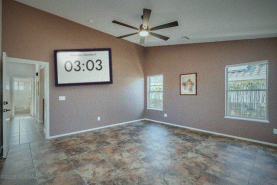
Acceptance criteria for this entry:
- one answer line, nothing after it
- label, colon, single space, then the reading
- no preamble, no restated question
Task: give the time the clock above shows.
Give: 3:03
